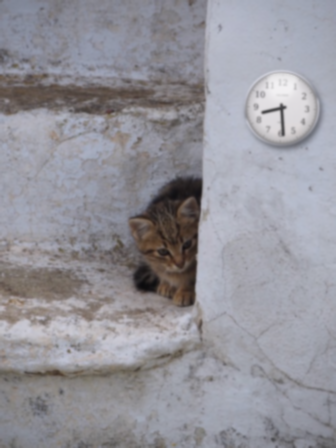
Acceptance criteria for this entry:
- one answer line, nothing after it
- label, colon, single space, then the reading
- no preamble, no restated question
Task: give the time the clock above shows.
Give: 8:29
